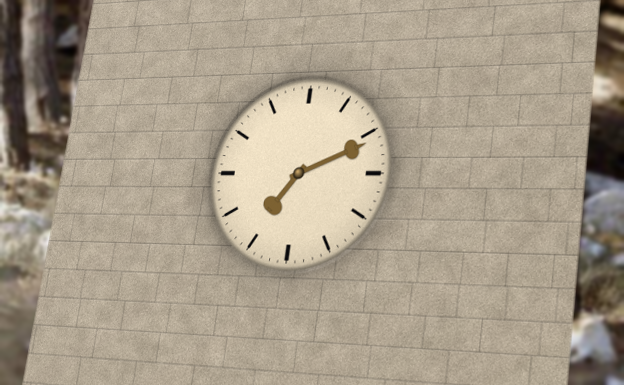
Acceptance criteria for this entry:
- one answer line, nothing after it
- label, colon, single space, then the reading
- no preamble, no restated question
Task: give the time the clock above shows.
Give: 7:11
